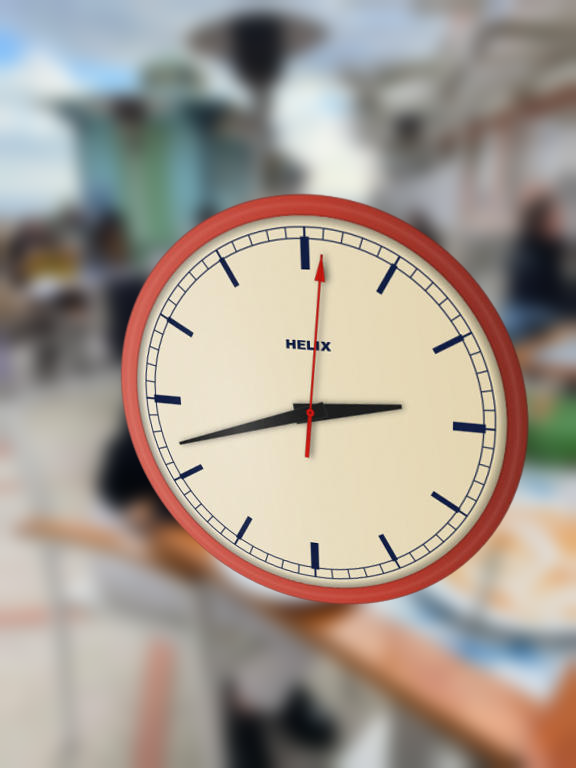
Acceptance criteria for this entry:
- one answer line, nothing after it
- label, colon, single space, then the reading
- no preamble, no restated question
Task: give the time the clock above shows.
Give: 2:42:01
